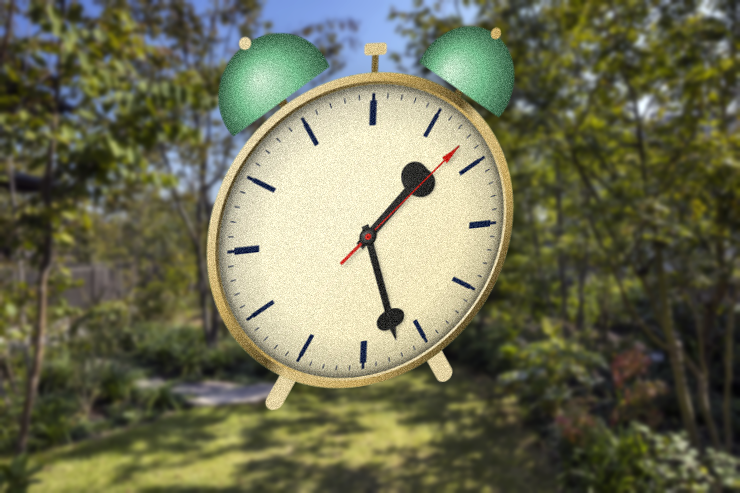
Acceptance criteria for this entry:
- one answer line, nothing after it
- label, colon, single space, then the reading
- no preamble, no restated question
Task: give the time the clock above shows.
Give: 1:27:08
